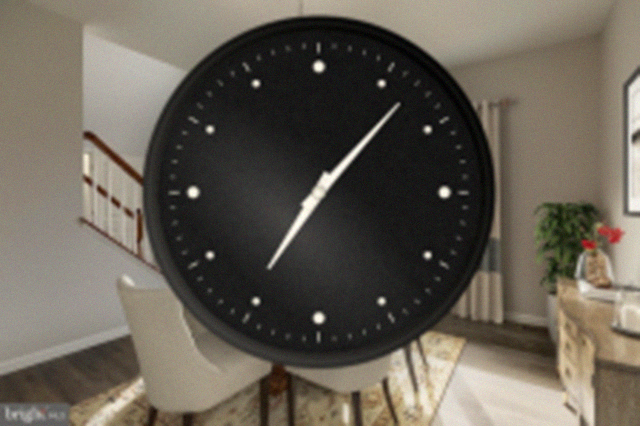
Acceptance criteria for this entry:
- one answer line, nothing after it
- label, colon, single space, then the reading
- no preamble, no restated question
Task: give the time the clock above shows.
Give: 7:07
